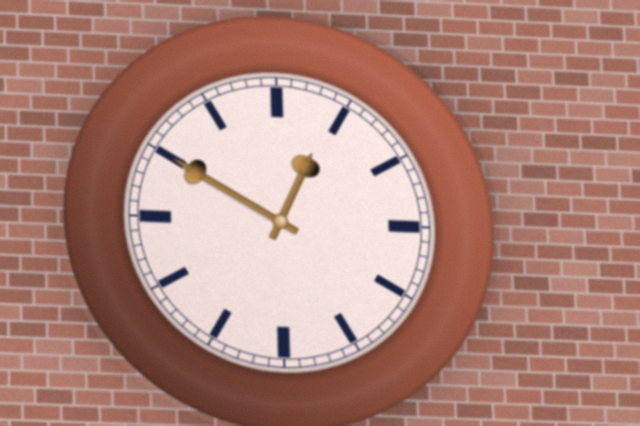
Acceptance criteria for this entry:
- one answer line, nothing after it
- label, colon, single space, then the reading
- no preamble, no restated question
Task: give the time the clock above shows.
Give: 12:50
